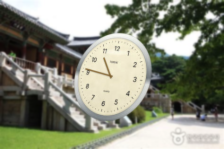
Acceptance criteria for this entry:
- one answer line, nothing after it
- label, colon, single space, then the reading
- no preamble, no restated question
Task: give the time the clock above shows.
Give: 10:46
